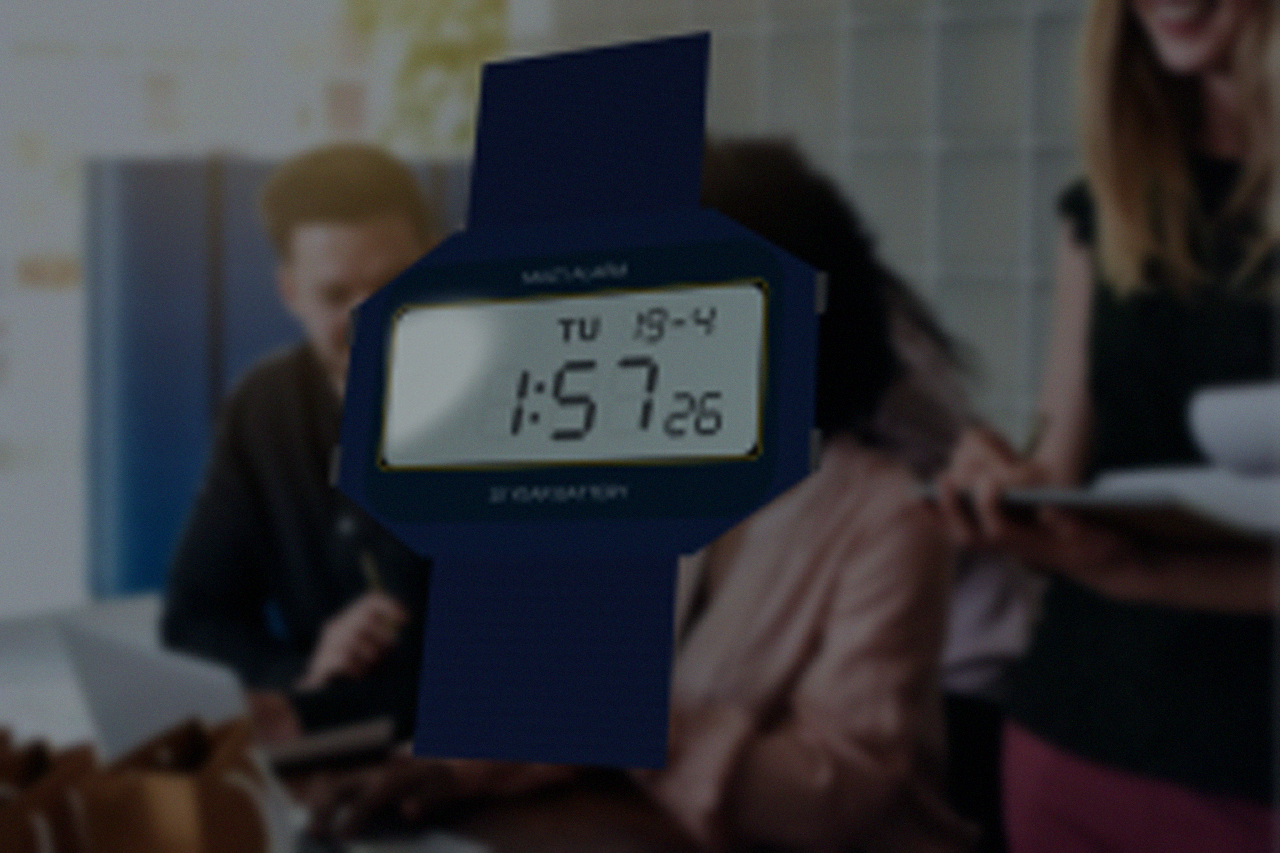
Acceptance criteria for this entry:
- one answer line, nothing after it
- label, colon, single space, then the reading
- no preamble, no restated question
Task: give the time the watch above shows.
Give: 1:57:26
